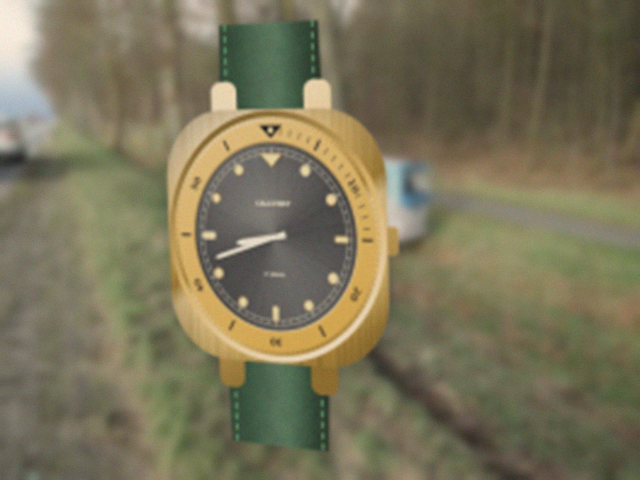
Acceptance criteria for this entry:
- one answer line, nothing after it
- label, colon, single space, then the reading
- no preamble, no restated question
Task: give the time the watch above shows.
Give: 8:42
